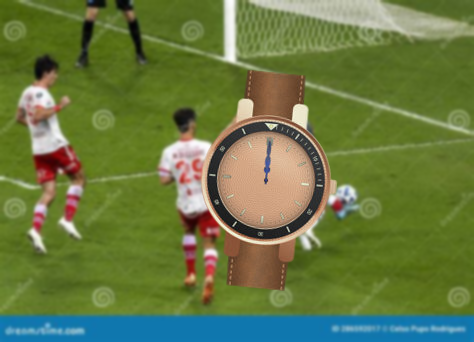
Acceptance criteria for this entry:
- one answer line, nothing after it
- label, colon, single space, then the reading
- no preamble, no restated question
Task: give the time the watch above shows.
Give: 12:00
